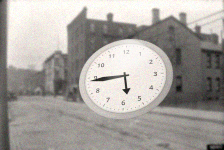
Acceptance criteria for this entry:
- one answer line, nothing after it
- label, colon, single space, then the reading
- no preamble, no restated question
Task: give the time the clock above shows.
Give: 5:44
